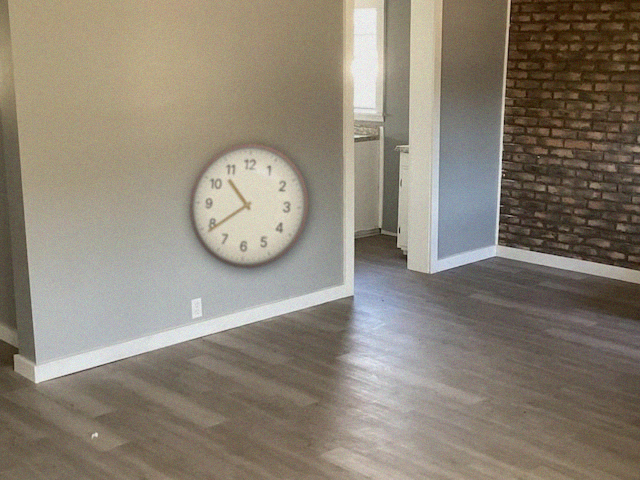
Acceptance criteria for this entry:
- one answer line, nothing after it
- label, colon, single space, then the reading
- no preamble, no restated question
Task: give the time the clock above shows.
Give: 10:39
